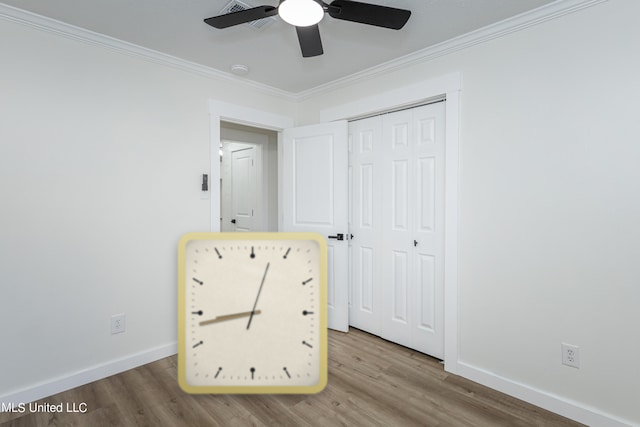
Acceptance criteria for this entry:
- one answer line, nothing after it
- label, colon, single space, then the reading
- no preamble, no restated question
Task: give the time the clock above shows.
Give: 8:43:03
